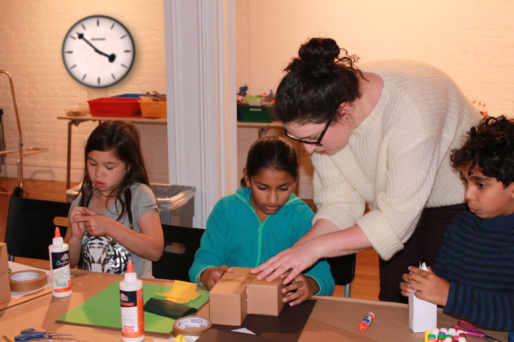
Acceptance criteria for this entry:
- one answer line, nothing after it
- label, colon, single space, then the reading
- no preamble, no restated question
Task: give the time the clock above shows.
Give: 3:52
